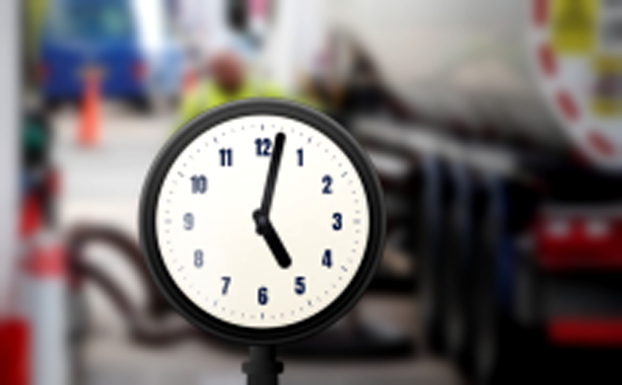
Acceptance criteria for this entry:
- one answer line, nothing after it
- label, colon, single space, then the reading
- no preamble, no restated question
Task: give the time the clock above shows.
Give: 5:02
